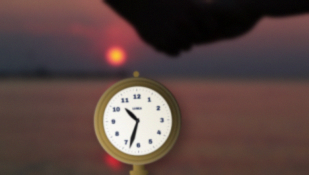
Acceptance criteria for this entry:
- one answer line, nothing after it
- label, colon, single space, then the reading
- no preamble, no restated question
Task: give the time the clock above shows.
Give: 10:33
